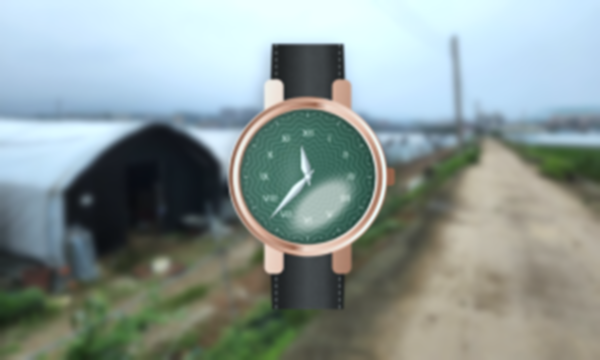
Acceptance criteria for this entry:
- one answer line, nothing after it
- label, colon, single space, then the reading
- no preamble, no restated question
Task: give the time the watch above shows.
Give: 11:37
